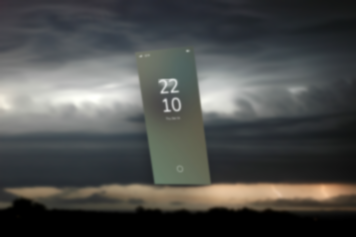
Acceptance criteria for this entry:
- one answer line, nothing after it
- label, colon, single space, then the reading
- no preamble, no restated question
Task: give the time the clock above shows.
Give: 22:10
